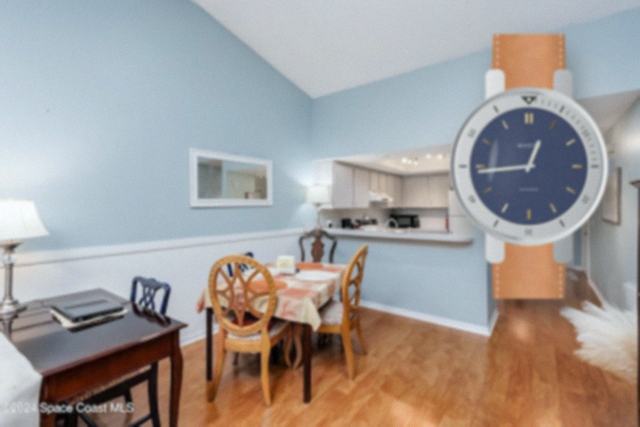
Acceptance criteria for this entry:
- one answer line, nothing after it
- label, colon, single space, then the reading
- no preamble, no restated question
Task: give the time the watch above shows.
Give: 12:44
